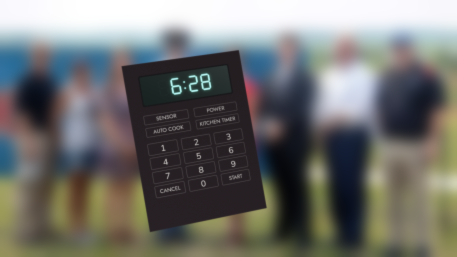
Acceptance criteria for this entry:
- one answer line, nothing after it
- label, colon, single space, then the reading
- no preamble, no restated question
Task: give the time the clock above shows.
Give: 6:28
